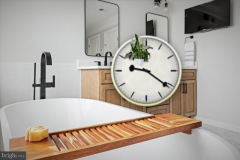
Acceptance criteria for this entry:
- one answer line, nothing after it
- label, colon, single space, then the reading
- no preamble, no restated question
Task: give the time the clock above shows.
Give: 9:21
